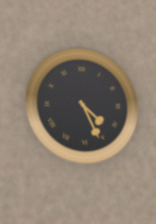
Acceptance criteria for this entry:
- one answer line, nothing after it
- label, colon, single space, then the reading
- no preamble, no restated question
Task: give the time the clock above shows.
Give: 4:26
